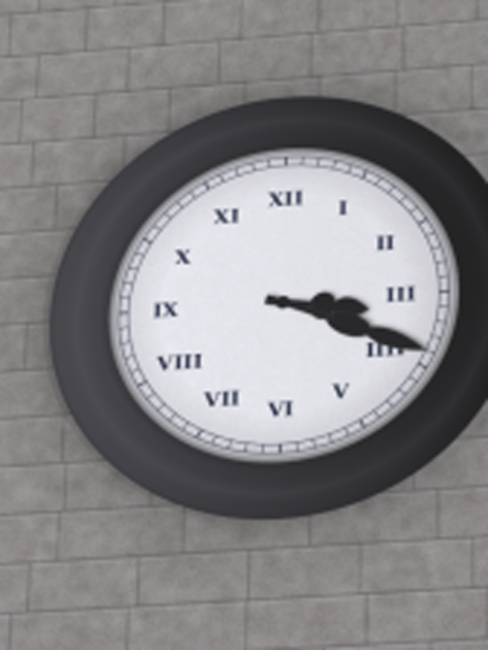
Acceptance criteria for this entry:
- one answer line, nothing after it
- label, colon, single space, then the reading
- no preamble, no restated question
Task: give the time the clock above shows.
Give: 3:19
